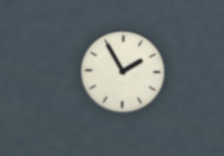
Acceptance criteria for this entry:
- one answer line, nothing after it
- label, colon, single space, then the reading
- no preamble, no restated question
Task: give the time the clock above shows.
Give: 1:55
